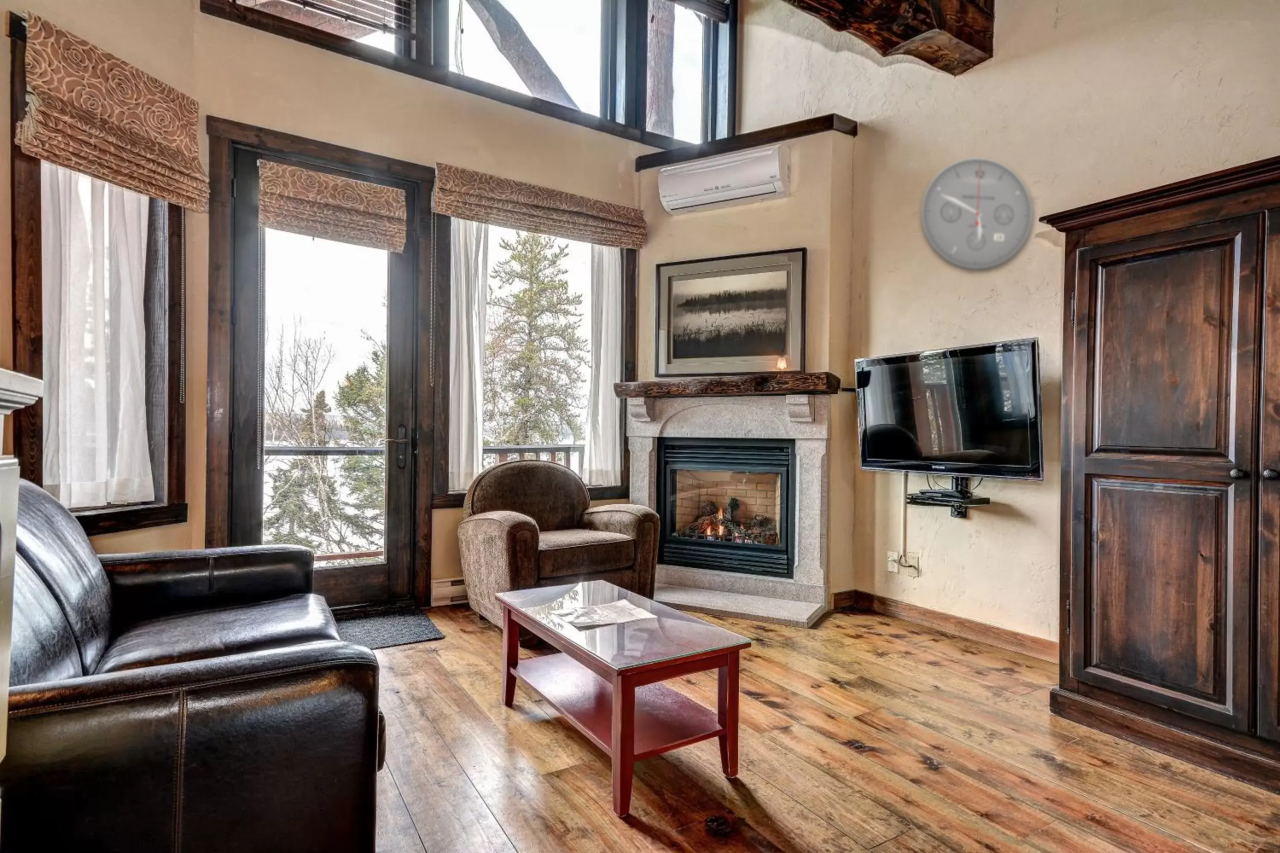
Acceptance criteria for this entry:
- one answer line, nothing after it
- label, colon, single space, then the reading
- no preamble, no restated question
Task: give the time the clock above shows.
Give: 5:49
